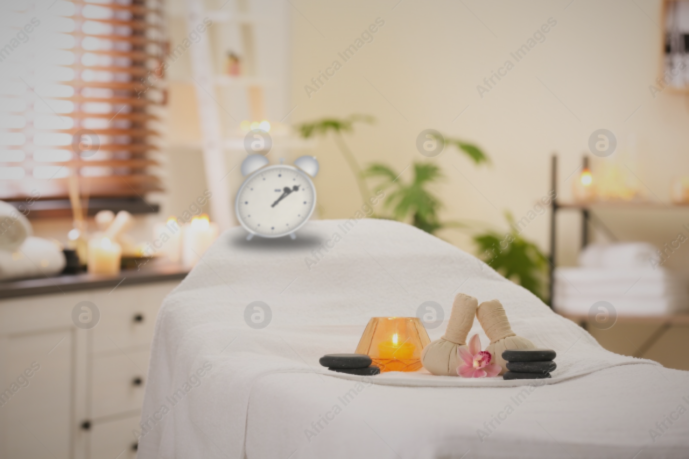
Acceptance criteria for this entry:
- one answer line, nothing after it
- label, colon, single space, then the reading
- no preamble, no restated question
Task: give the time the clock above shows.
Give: 1:08
